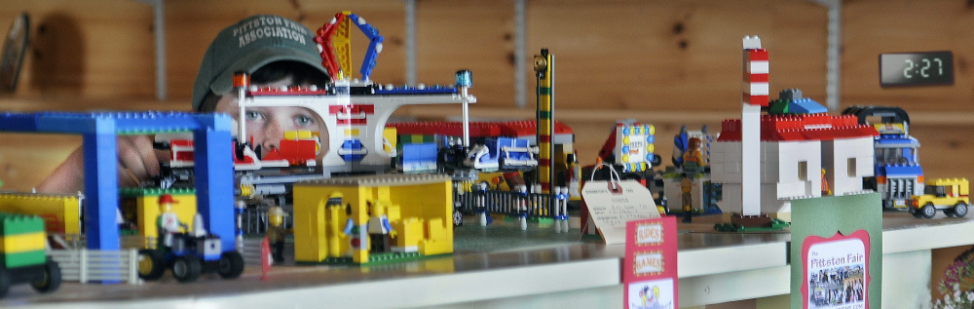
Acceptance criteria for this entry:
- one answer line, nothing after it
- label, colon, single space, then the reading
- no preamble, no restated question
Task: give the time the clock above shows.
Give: 2:27
